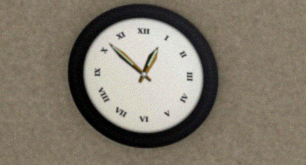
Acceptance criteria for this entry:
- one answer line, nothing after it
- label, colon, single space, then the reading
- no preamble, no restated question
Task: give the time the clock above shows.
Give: 12:52
